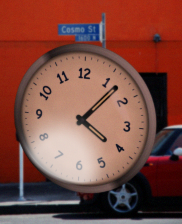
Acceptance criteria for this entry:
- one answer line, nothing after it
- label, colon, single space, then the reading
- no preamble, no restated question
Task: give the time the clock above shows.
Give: 4:07
